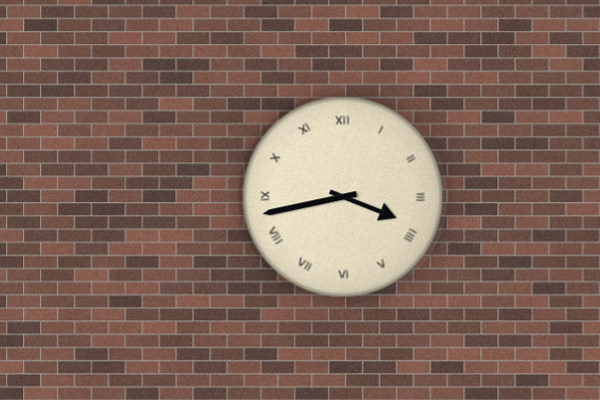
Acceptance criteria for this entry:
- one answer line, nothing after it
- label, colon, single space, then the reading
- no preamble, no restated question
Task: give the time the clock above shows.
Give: 3:43
